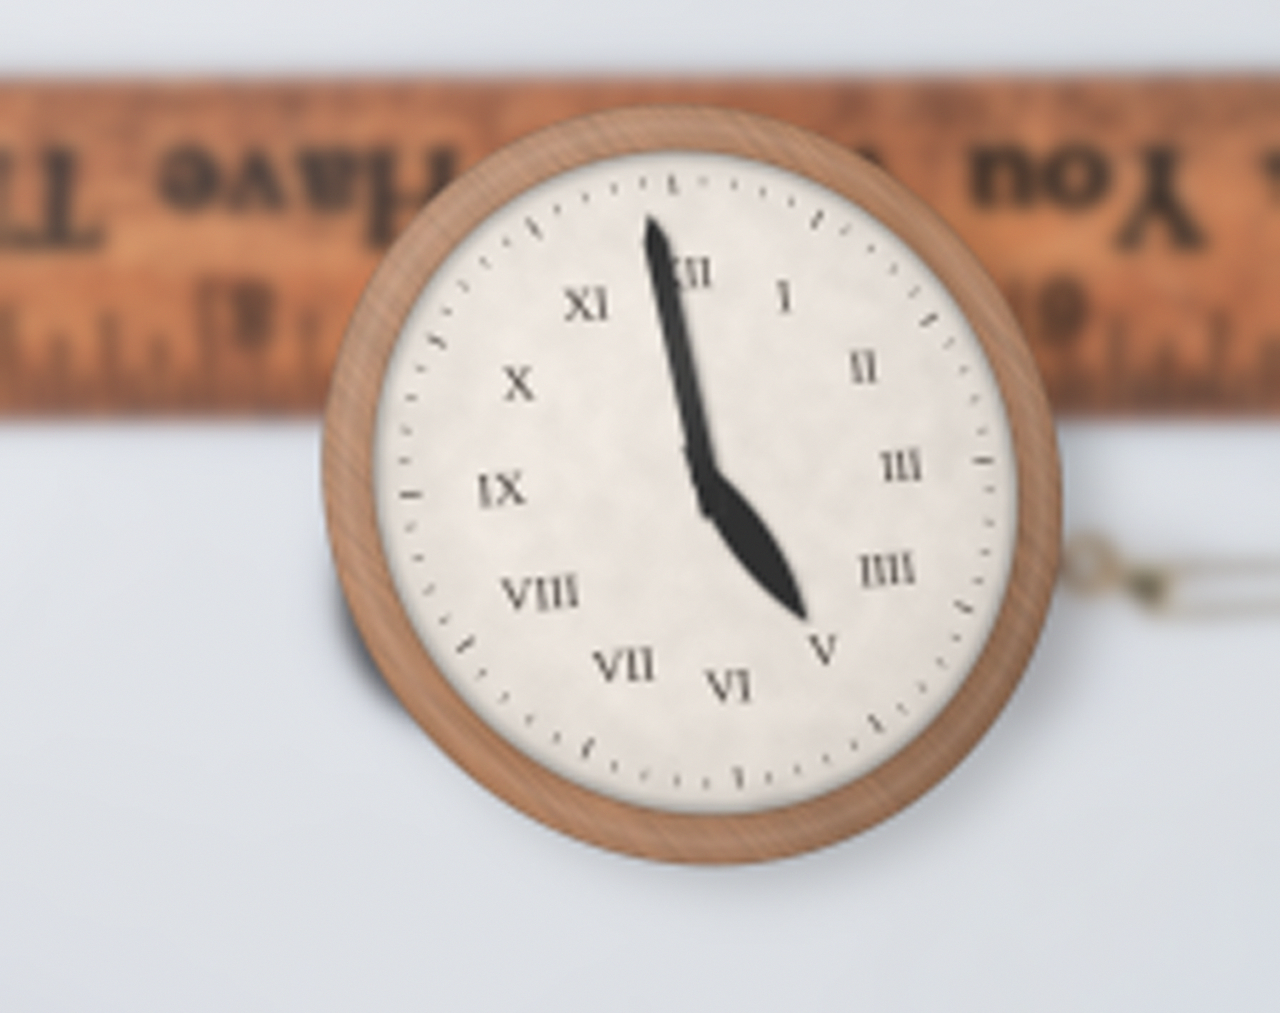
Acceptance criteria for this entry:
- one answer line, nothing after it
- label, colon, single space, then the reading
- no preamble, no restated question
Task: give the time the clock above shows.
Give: 4:59
